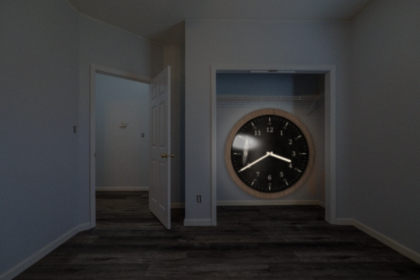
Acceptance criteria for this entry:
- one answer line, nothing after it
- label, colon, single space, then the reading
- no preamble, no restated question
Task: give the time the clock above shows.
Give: 3:40
